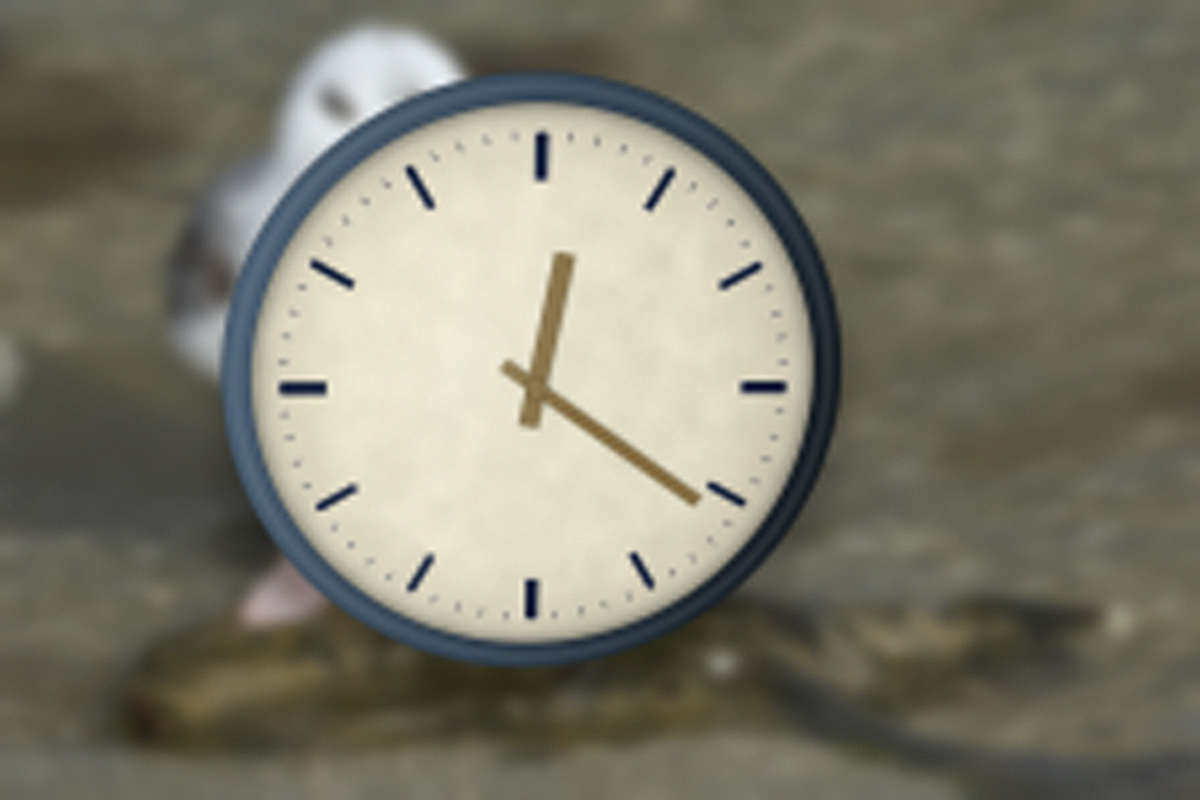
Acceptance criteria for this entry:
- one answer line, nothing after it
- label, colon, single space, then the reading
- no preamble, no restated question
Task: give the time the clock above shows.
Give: 12:21
